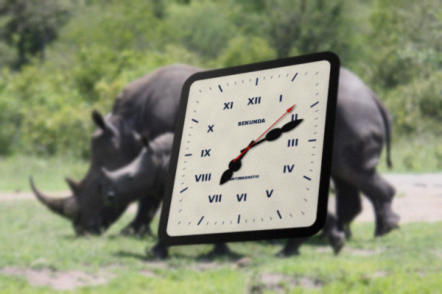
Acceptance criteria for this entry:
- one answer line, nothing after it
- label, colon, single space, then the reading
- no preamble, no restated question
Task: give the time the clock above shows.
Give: 7:11:08
